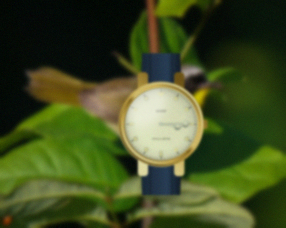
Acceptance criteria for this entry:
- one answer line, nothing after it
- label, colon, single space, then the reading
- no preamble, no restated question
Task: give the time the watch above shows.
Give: 3:15
